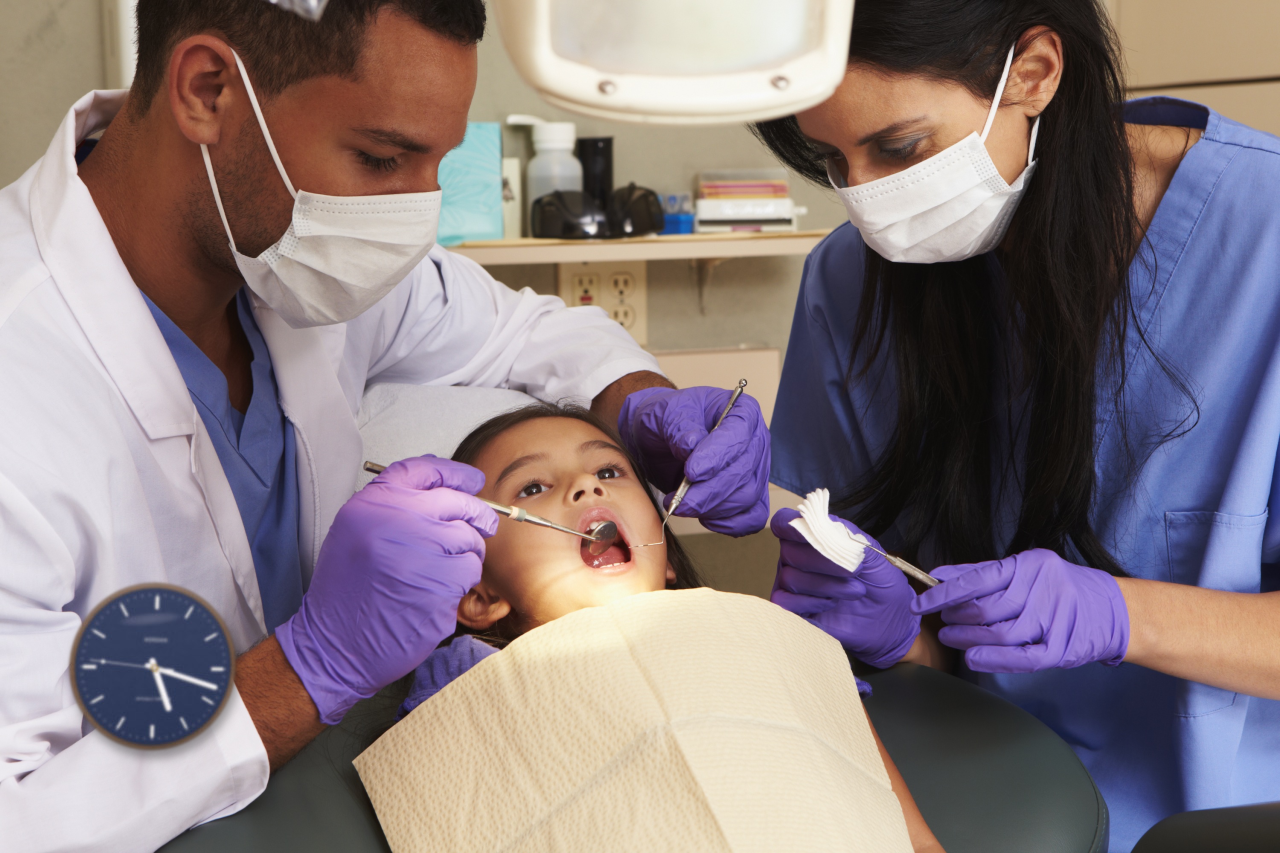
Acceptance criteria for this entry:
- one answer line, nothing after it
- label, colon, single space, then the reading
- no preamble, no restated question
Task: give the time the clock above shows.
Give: 5:17:46
